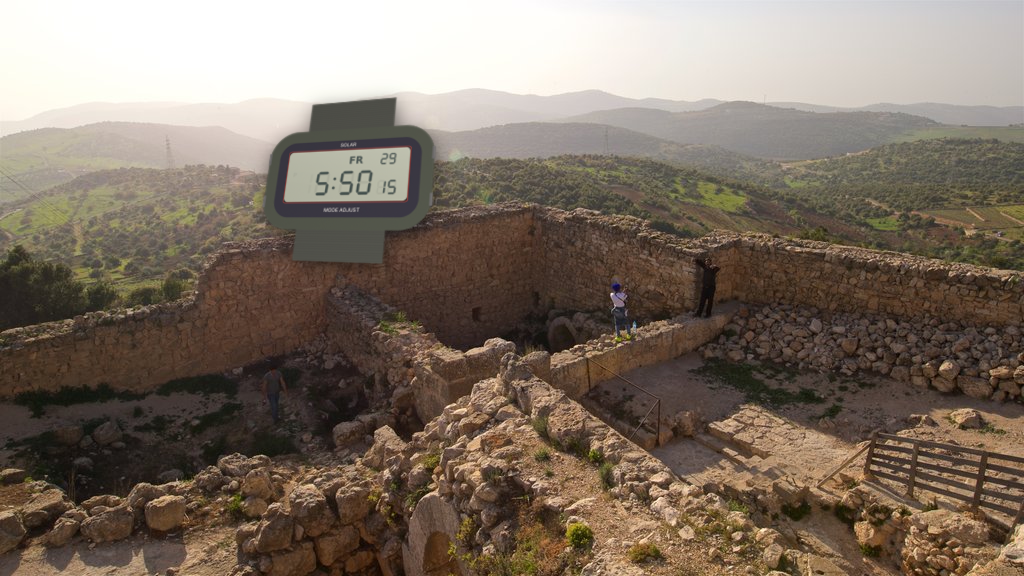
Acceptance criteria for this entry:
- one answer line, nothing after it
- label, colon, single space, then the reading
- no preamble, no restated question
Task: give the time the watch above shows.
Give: 5:50:15
